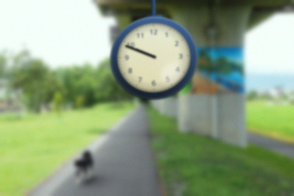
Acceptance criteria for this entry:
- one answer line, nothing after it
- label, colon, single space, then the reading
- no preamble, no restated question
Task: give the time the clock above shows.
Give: 9:49
